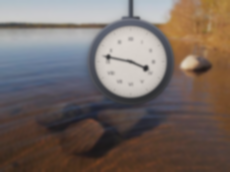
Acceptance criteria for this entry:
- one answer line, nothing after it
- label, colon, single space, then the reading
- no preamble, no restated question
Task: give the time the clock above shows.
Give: 3:47
